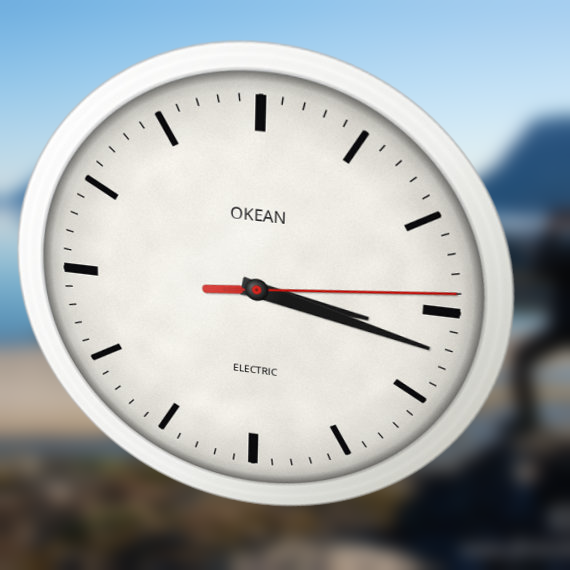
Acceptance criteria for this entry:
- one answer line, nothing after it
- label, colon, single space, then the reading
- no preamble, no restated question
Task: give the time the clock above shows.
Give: 3:17:14
